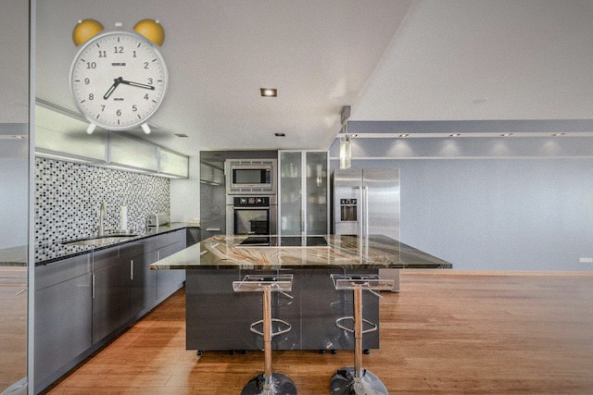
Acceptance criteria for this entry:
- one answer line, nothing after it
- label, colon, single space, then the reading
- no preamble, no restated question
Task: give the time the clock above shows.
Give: 7:17
